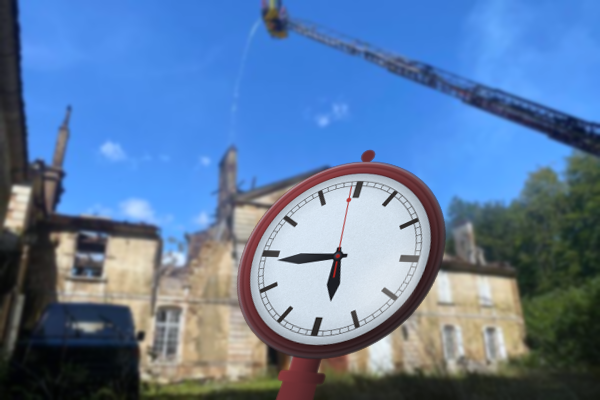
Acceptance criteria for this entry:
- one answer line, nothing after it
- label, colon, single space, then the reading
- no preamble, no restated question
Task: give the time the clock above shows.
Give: 5:43:59
